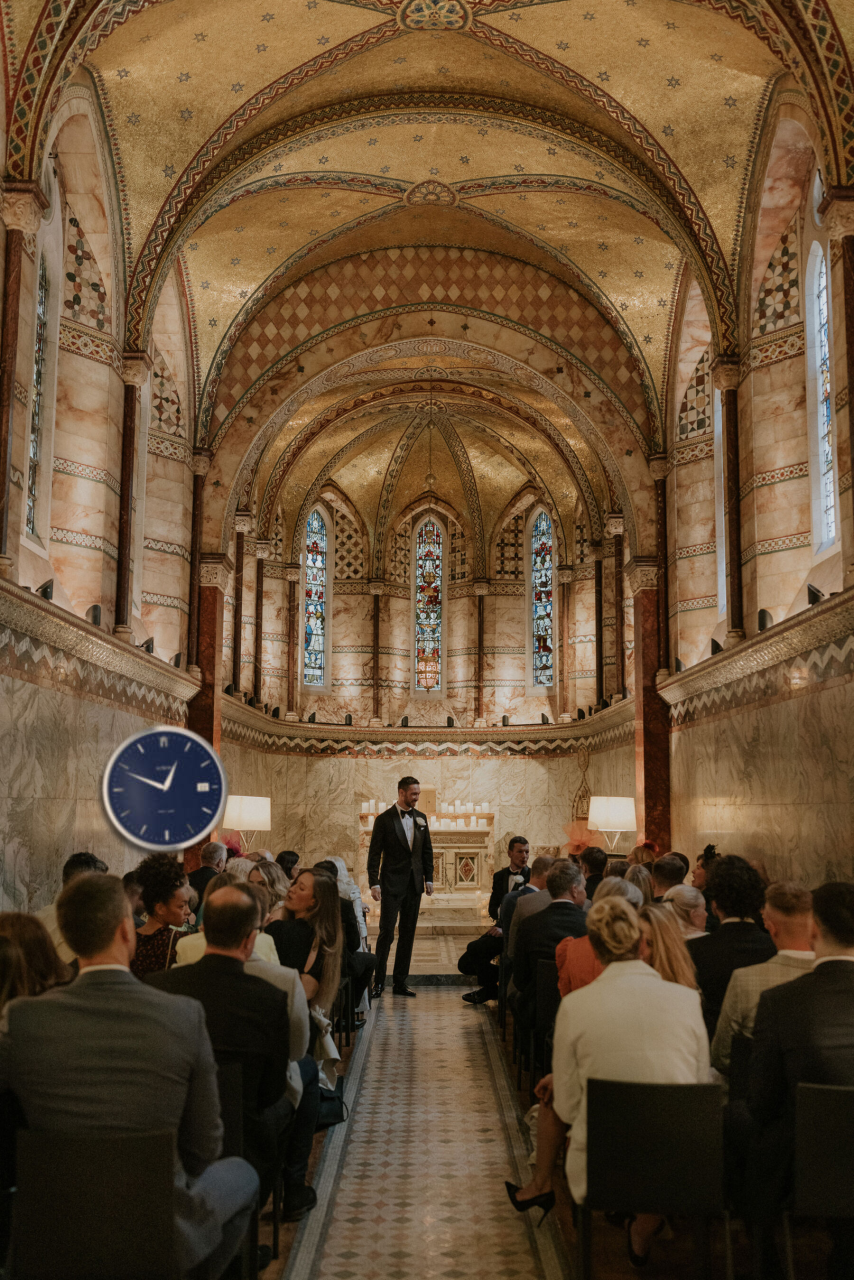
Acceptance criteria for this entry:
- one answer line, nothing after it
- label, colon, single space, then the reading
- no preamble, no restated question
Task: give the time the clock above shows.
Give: 12:49
